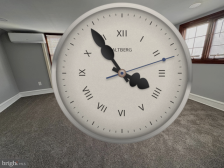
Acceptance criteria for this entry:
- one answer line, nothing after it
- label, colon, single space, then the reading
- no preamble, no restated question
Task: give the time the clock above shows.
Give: 3:54:12
